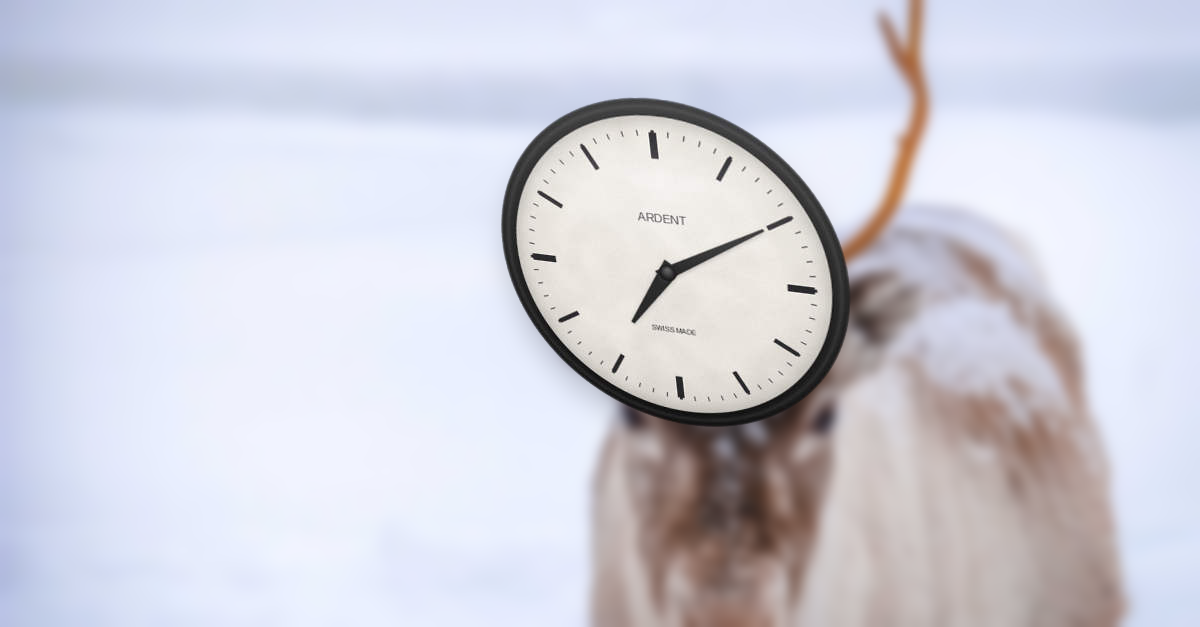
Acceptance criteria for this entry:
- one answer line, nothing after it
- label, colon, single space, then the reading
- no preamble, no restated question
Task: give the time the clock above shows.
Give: 7:10
